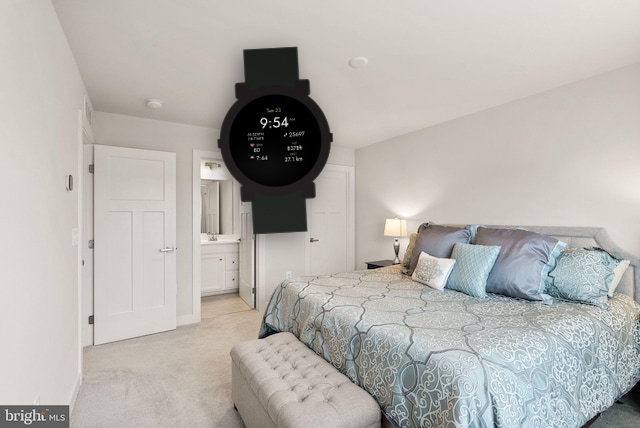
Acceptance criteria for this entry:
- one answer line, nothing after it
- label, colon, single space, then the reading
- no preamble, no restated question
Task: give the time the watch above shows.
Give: 9:54
